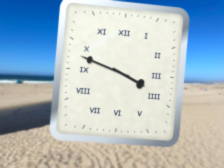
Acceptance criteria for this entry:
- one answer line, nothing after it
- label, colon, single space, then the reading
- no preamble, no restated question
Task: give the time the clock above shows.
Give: 3:48
